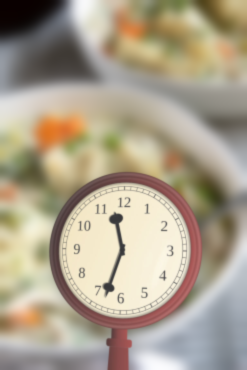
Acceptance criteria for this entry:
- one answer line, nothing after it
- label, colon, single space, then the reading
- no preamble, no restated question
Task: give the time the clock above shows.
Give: 11:33
